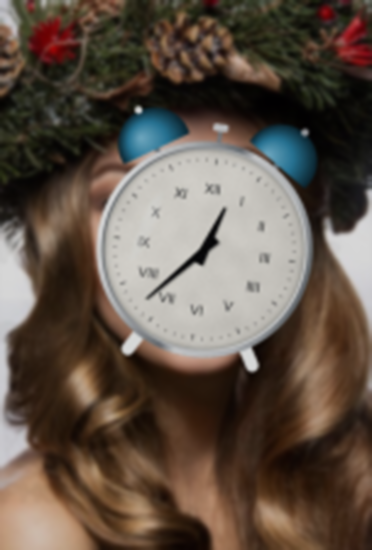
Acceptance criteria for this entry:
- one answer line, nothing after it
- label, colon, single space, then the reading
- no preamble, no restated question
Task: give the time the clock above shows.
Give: 12:37
